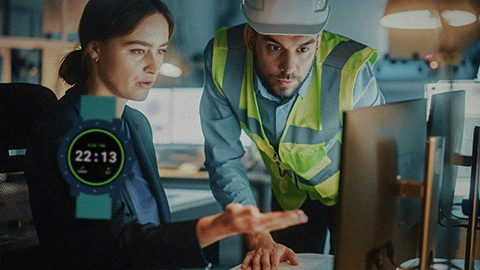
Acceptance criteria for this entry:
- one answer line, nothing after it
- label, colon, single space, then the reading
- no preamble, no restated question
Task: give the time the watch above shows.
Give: 22:13
